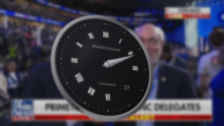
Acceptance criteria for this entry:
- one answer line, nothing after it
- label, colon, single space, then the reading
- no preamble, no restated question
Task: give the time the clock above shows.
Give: 2:11
